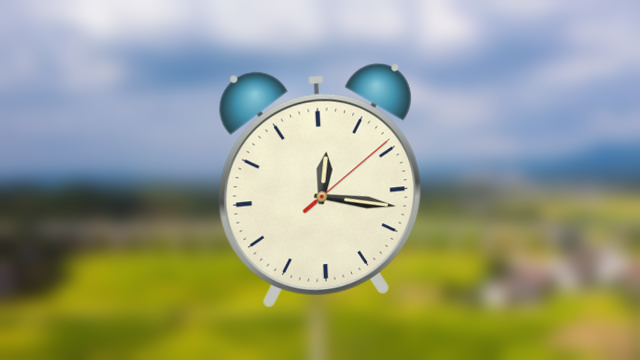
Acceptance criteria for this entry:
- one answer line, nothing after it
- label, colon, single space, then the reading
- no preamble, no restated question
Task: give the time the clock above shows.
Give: 12:17:09
